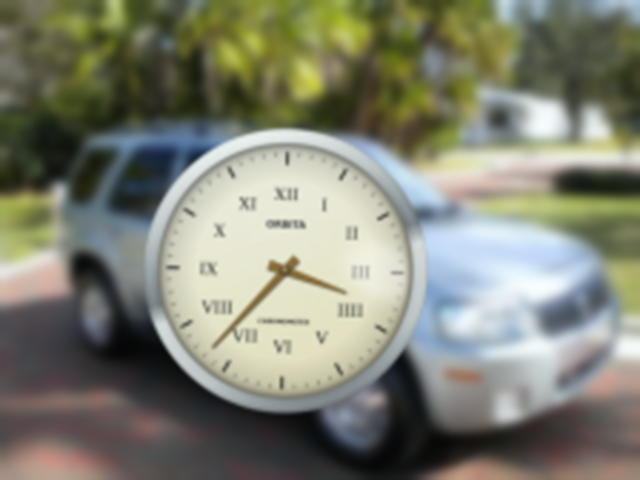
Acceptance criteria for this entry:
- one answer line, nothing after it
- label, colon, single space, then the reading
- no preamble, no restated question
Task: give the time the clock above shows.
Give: 3:37
